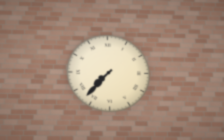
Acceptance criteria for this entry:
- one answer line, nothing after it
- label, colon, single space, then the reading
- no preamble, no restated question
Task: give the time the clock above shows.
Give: 7:37
